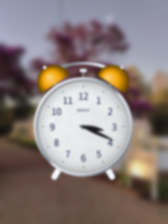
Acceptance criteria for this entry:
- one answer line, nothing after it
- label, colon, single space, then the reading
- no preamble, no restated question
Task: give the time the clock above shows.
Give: 3:19
